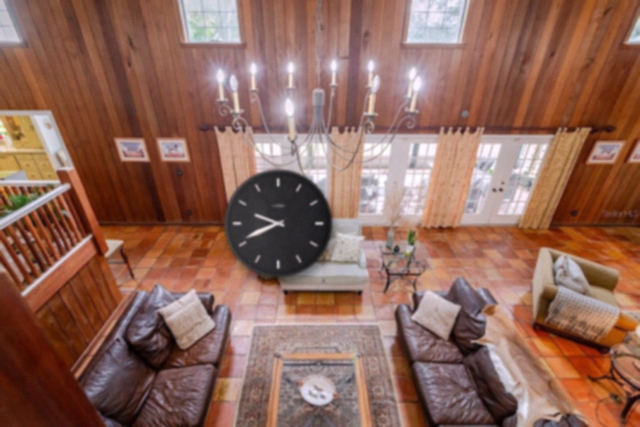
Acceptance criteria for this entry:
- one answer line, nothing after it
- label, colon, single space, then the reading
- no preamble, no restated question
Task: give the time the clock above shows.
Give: 9:41
